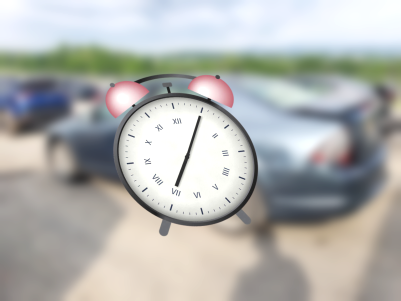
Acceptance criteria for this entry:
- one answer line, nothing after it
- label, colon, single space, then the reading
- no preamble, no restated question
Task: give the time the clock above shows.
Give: 7:05
